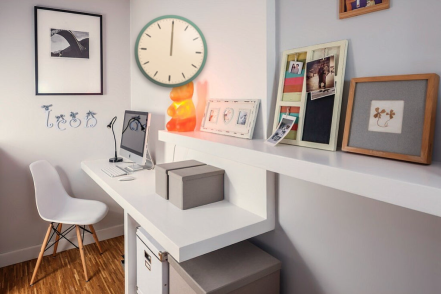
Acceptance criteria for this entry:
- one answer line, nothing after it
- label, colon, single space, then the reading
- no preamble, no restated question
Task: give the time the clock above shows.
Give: 12:00
